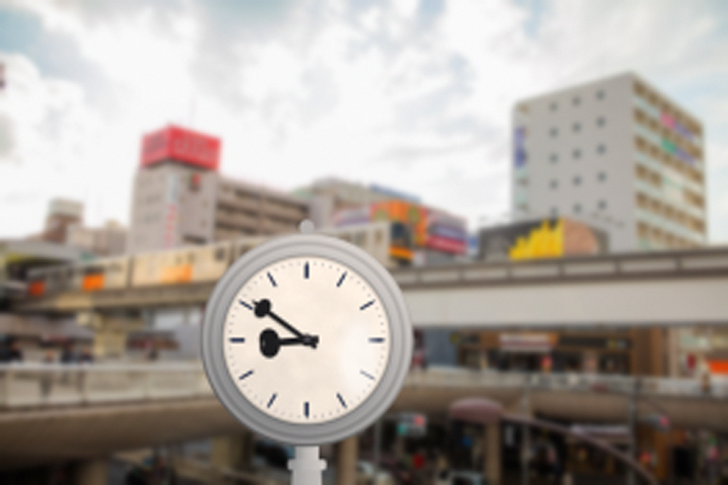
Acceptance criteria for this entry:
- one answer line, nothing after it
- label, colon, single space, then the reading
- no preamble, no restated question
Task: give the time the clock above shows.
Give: 8:51
